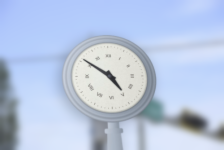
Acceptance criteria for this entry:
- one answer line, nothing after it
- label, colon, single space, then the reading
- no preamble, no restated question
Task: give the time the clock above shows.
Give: 4:51
